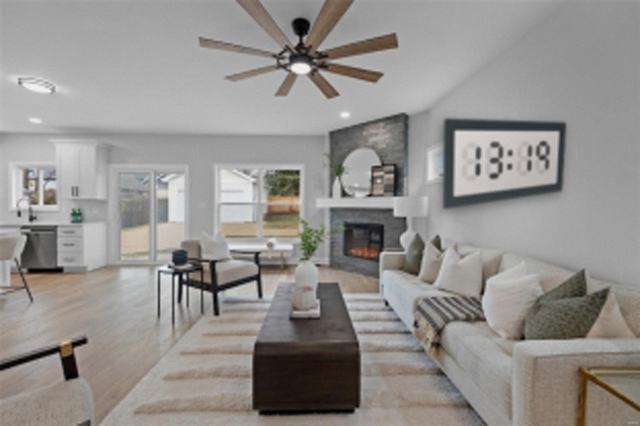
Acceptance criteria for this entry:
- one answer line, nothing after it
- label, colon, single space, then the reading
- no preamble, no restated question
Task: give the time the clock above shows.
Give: 13:19
